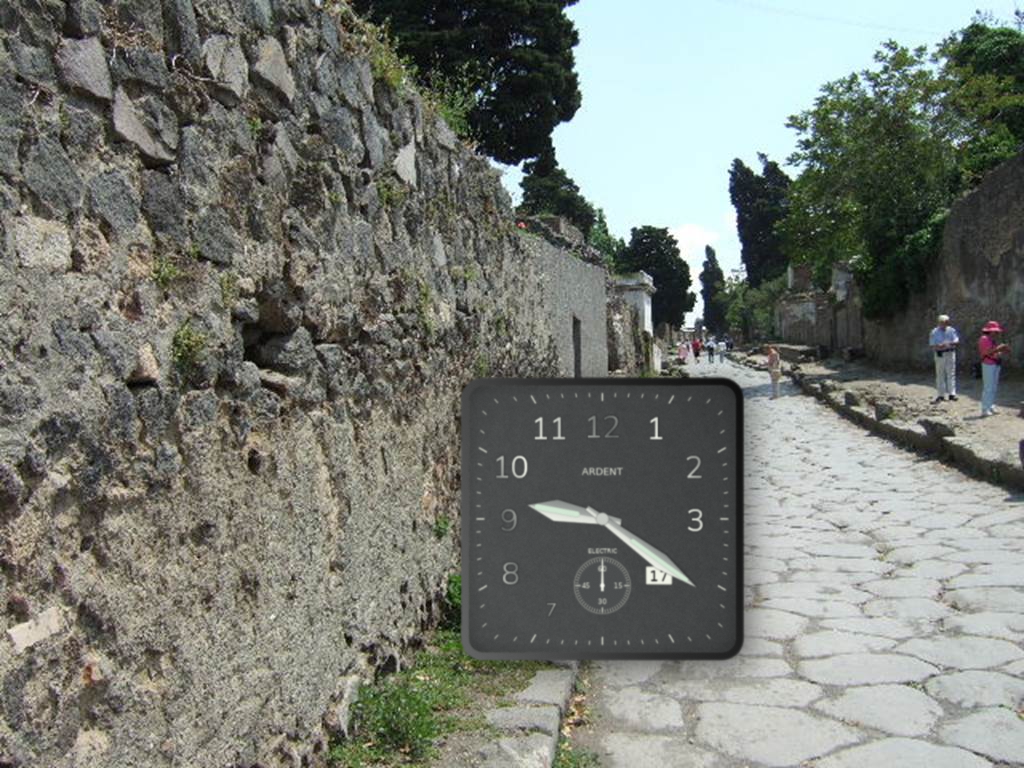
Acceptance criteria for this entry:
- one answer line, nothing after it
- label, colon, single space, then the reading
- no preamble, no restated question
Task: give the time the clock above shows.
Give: 9:21
